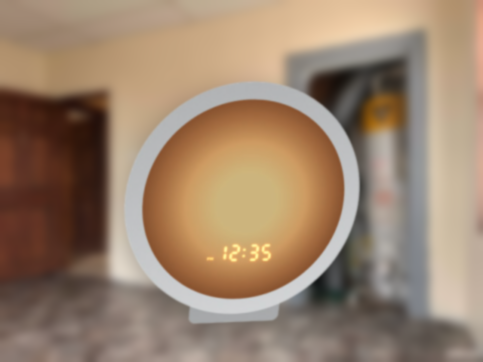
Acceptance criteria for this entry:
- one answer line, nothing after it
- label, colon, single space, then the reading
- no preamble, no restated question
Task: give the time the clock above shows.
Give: 12:35
